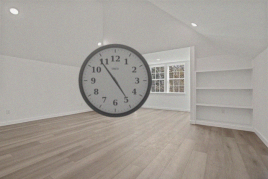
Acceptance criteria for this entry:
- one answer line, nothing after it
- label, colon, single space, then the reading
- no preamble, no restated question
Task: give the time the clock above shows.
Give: 4:54
